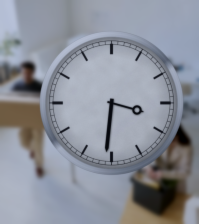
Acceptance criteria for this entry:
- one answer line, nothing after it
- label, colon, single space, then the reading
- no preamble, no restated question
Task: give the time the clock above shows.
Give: 3:31
